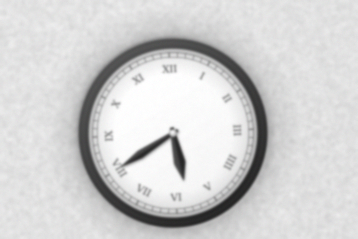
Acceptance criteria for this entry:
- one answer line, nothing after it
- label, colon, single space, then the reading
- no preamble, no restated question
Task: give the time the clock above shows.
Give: 5:40
